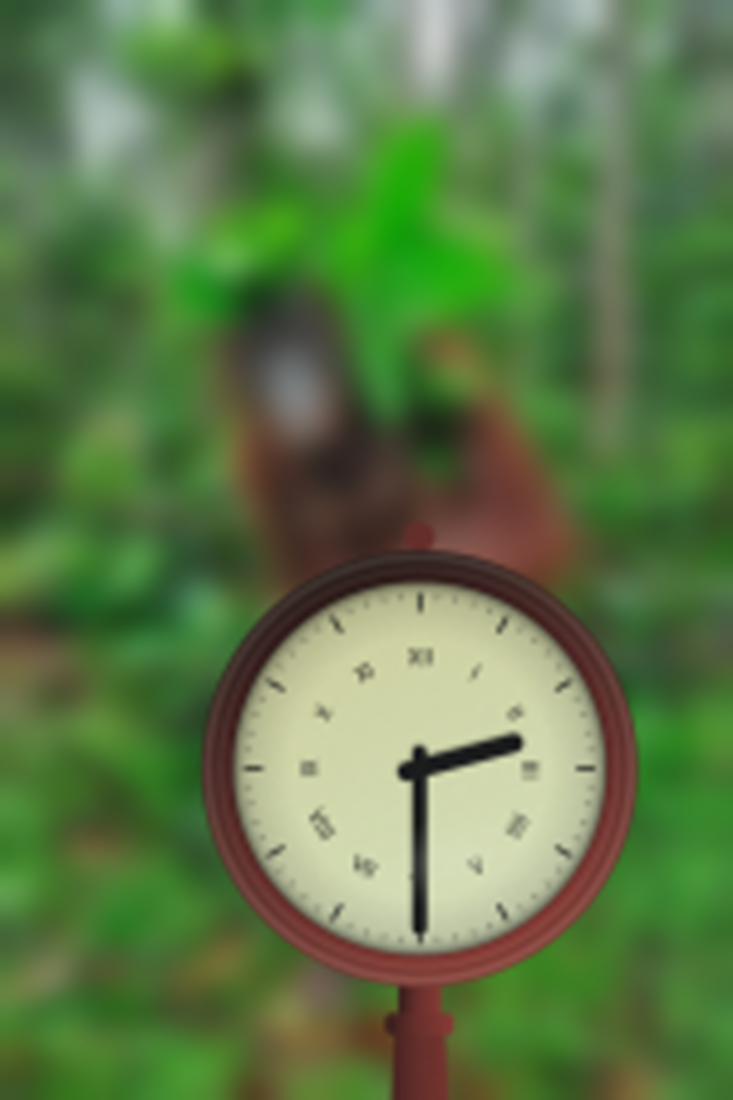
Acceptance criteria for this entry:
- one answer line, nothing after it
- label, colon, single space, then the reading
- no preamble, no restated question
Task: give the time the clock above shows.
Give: 2:30
